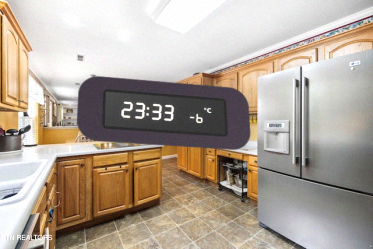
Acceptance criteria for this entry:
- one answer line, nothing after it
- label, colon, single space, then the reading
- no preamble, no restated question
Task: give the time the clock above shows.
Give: 23:33
